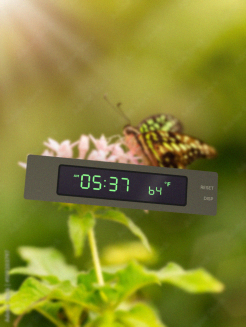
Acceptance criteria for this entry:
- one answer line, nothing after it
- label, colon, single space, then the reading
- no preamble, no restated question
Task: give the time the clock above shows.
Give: 5:37
